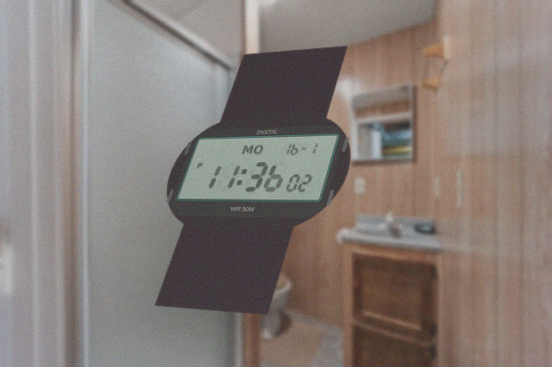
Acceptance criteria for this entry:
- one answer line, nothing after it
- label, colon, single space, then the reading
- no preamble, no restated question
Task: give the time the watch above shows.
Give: 11:36:02
